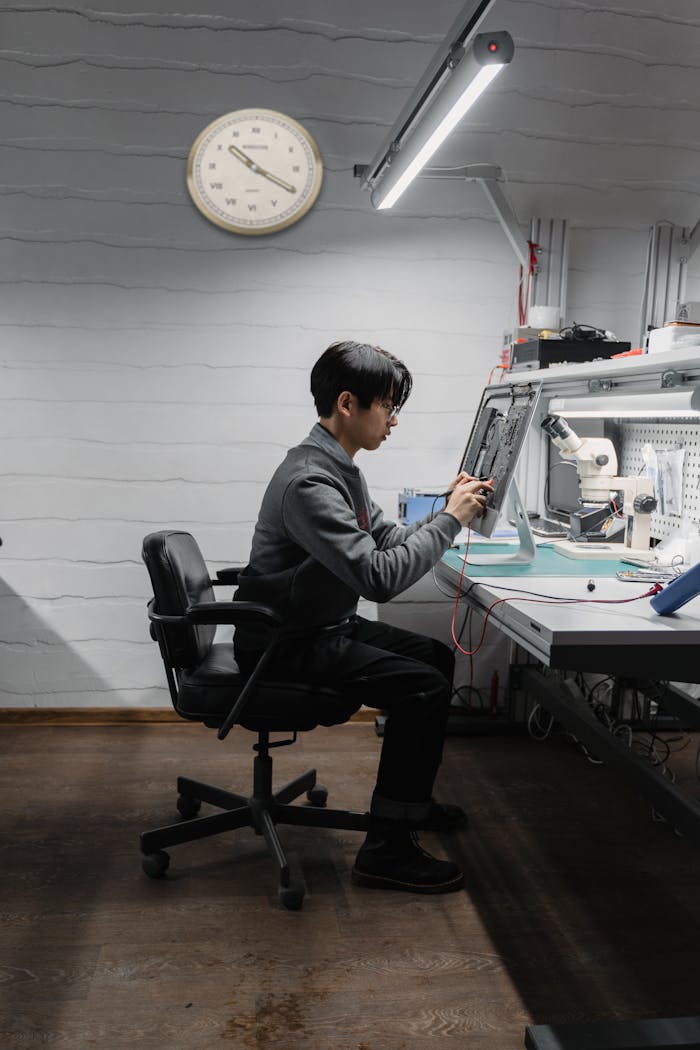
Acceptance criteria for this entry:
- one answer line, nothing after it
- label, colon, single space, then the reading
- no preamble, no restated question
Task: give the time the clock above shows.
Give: 10:20
